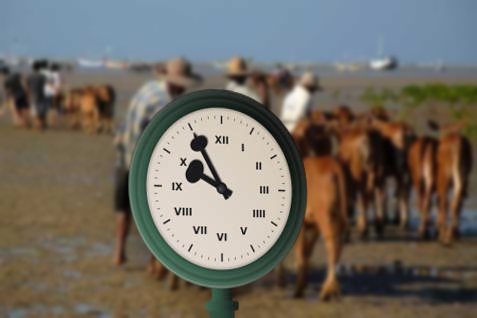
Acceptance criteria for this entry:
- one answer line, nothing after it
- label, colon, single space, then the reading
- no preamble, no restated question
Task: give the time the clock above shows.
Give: 9:55
